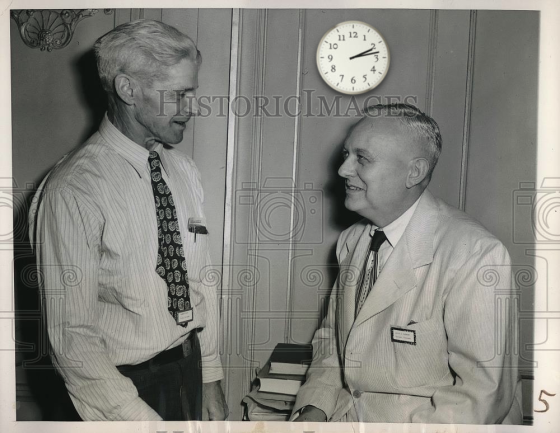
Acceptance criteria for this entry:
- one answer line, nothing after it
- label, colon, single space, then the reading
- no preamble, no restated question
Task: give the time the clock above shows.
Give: 2:13
